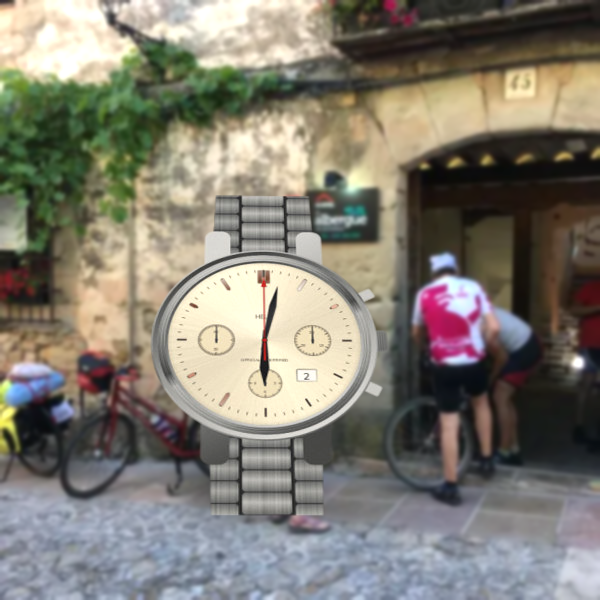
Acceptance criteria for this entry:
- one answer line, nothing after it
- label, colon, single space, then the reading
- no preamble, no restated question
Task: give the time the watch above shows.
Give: 6:02
